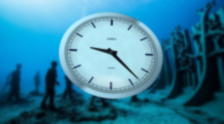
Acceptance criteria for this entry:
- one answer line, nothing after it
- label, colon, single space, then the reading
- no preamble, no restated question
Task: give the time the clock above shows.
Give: 9:23
